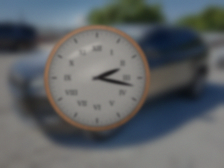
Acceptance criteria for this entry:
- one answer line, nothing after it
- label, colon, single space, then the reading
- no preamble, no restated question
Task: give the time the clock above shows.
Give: 2:17
